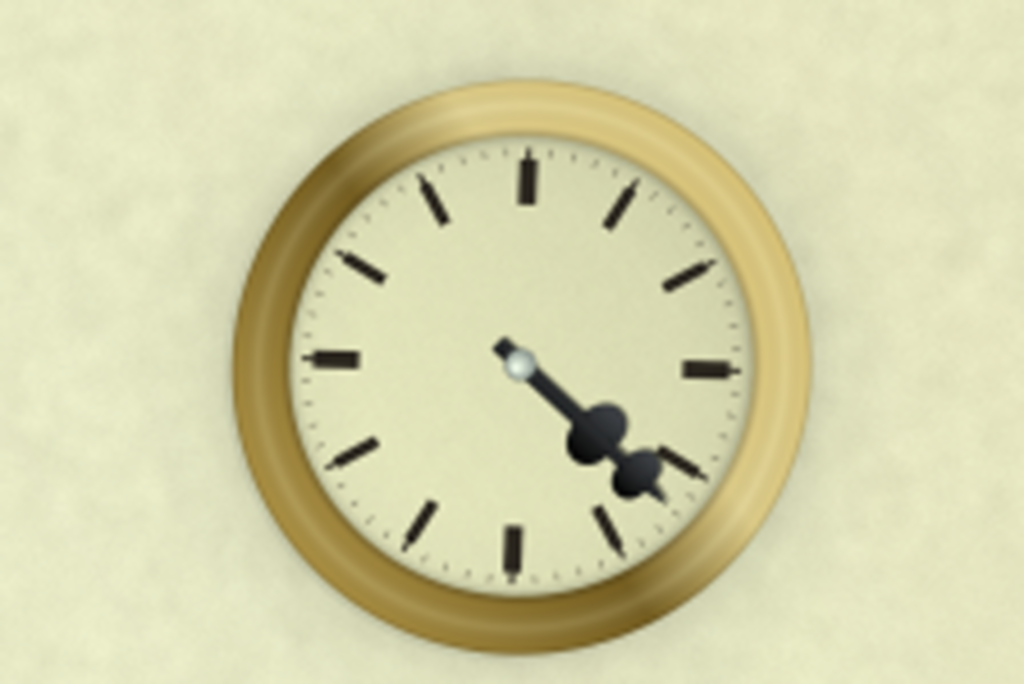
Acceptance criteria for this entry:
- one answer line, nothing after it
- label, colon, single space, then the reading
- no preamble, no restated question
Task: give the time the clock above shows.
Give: 4:22
